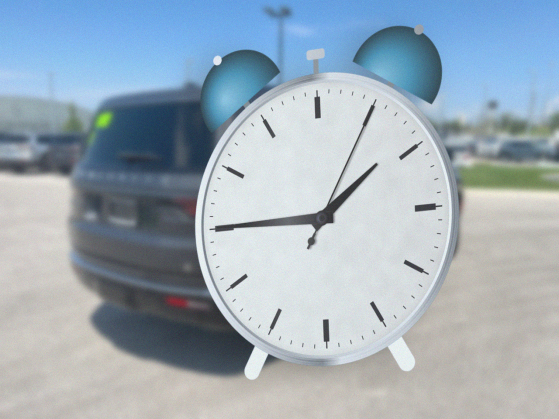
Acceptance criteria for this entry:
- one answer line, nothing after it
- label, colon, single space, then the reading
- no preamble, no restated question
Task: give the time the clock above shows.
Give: 1:45:05
